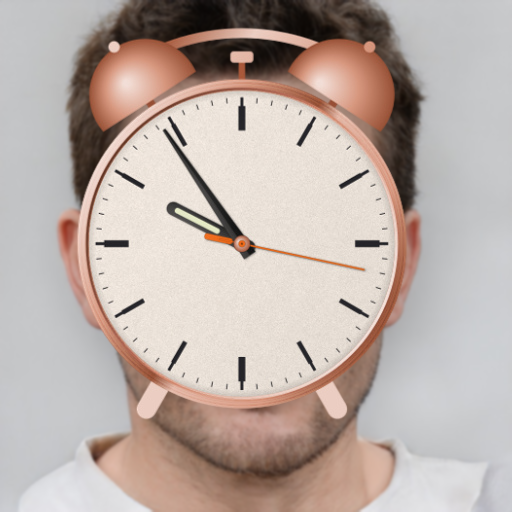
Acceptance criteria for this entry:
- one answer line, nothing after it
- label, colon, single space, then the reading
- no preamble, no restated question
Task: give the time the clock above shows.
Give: 9:54:17
